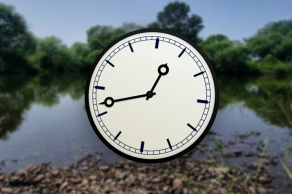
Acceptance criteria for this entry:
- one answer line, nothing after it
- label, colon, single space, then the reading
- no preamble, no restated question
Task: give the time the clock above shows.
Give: 12:42
